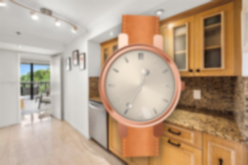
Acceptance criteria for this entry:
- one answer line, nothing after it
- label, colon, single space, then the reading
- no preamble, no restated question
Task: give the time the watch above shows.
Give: 12:35
